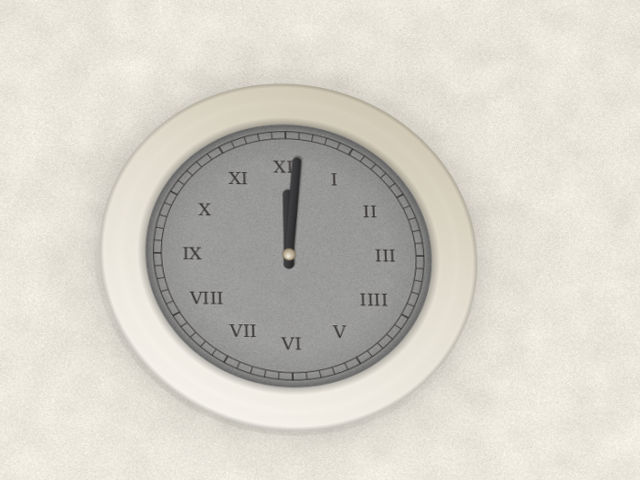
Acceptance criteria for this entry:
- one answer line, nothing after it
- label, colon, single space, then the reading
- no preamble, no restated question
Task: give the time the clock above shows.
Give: 12:01
